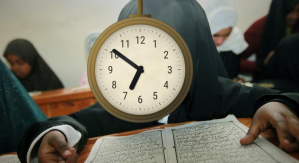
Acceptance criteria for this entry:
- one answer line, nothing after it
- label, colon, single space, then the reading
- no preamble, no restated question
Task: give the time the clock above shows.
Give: 6:51
